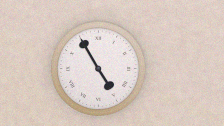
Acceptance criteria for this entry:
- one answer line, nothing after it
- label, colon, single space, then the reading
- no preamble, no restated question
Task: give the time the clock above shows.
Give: 4:55
